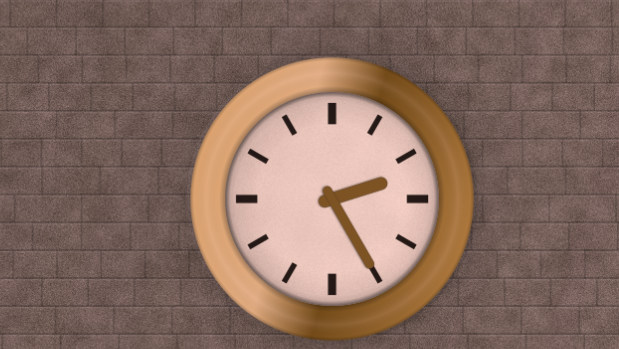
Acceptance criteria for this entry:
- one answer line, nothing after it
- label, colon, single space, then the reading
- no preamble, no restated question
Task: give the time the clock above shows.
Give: 2:25
